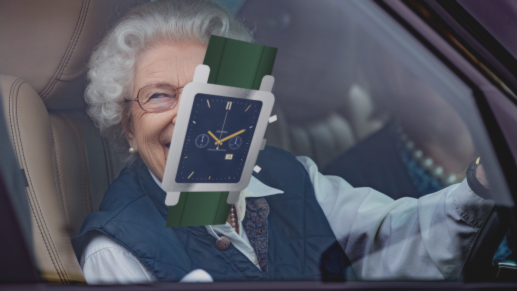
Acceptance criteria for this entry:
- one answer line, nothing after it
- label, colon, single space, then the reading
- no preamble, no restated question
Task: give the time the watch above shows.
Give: 10:10
